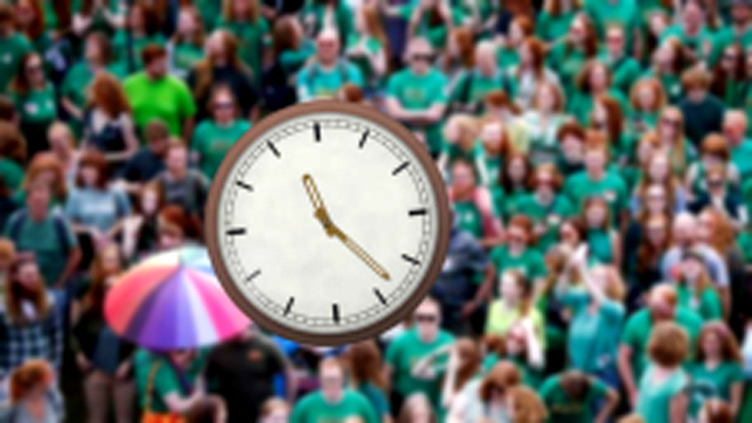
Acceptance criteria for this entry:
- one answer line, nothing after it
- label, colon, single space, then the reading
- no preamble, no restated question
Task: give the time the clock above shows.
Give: 11:23
